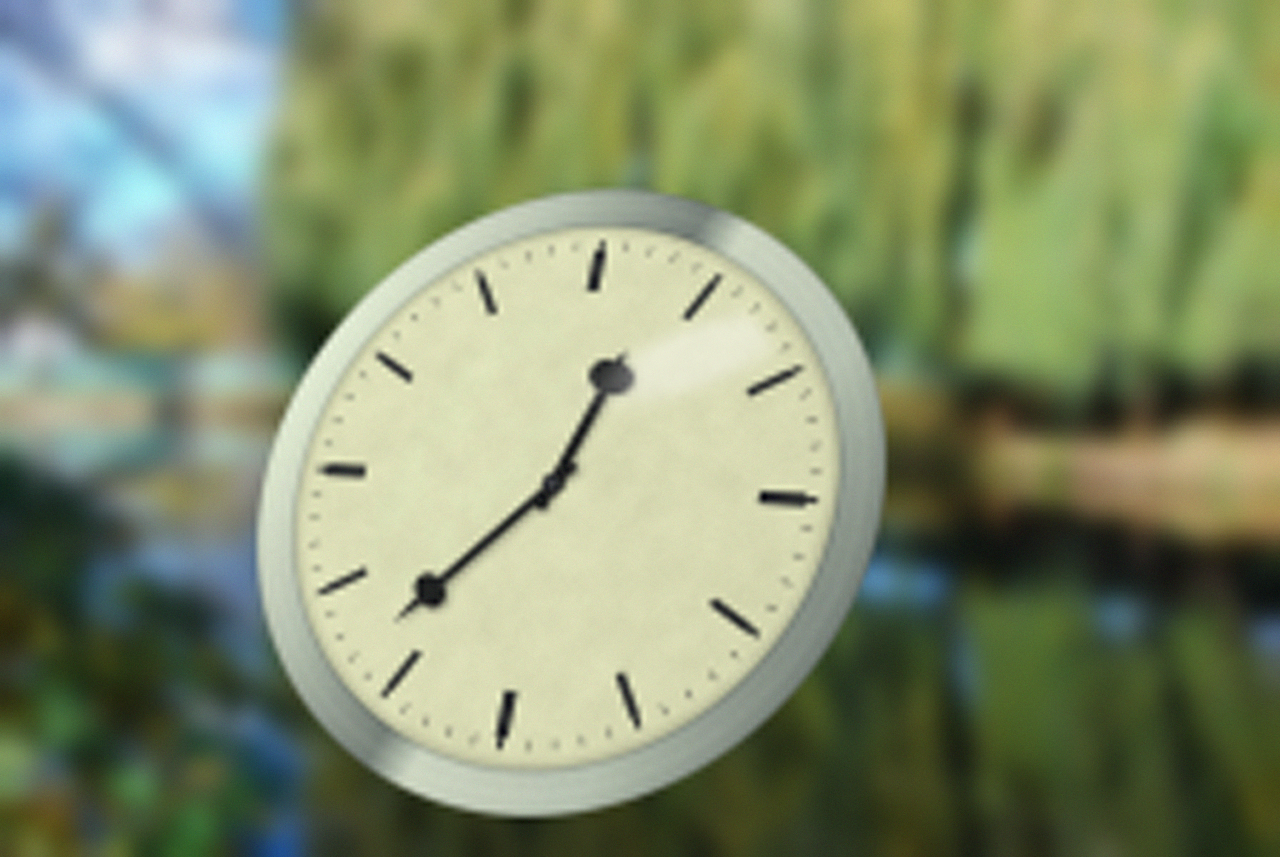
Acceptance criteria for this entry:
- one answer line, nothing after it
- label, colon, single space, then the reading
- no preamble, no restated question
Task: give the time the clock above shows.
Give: 12:37
